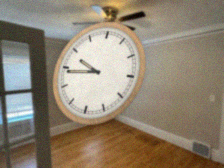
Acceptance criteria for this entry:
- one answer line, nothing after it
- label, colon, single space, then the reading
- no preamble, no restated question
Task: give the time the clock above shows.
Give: 9:44
